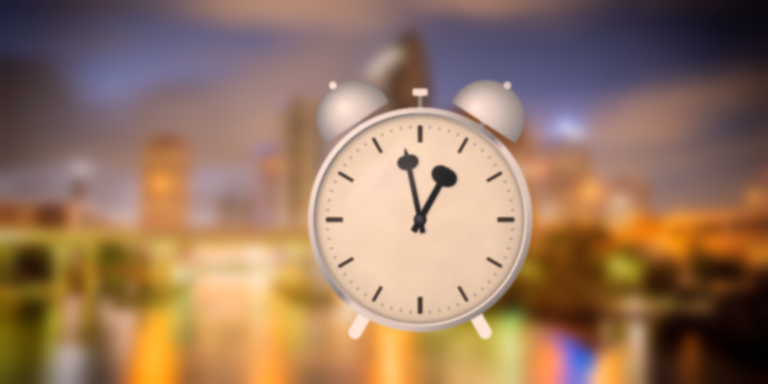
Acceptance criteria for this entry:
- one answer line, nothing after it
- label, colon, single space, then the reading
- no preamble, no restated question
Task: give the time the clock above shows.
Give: 12:58
